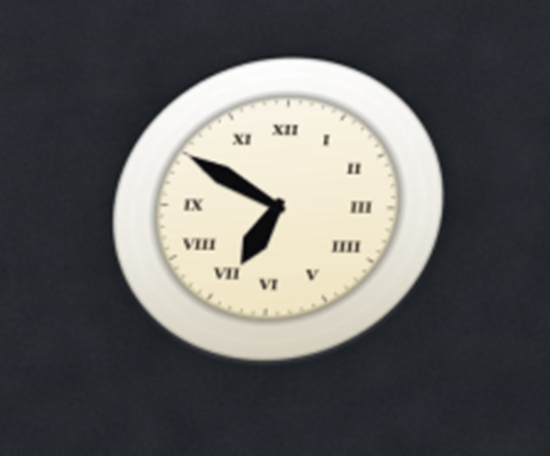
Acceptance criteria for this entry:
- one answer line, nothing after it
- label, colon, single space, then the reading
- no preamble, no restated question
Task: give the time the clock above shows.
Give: 6:50
